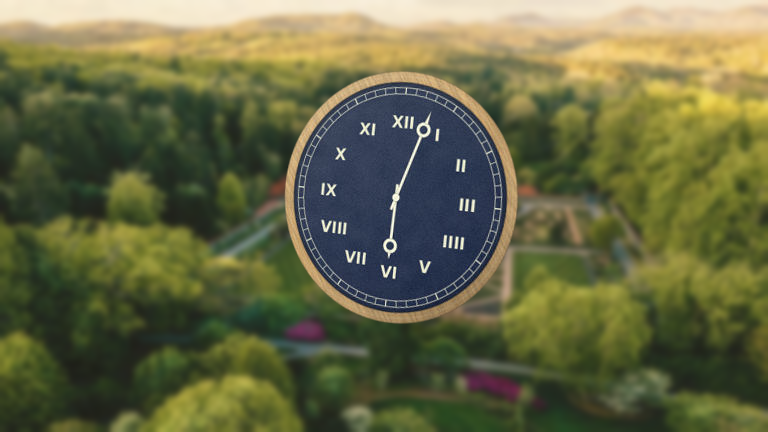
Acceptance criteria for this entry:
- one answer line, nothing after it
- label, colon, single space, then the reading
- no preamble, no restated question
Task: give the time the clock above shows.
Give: 6:03
